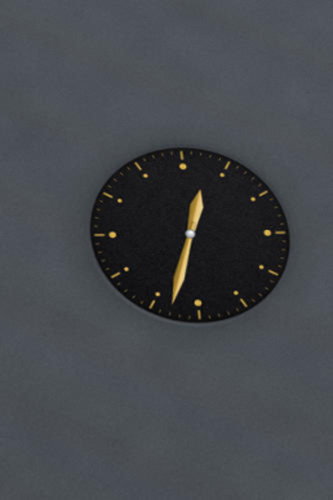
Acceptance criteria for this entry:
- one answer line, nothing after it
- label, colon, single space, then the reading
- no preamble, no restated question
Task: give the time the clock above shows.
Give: 12:33
